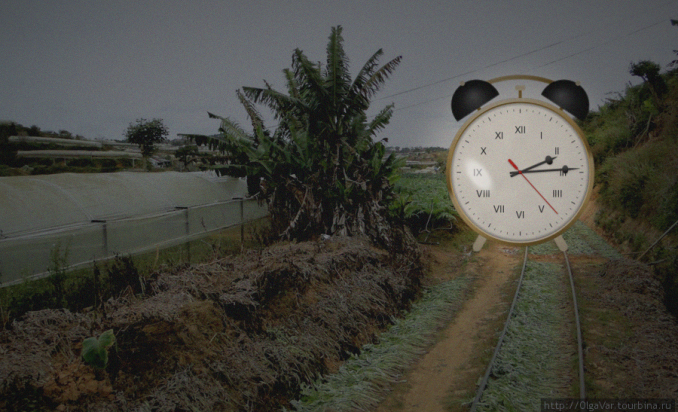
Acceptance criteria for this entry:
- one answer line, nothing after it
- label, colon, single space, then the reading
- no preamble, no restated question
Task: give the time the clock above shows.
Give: 2:14:23
